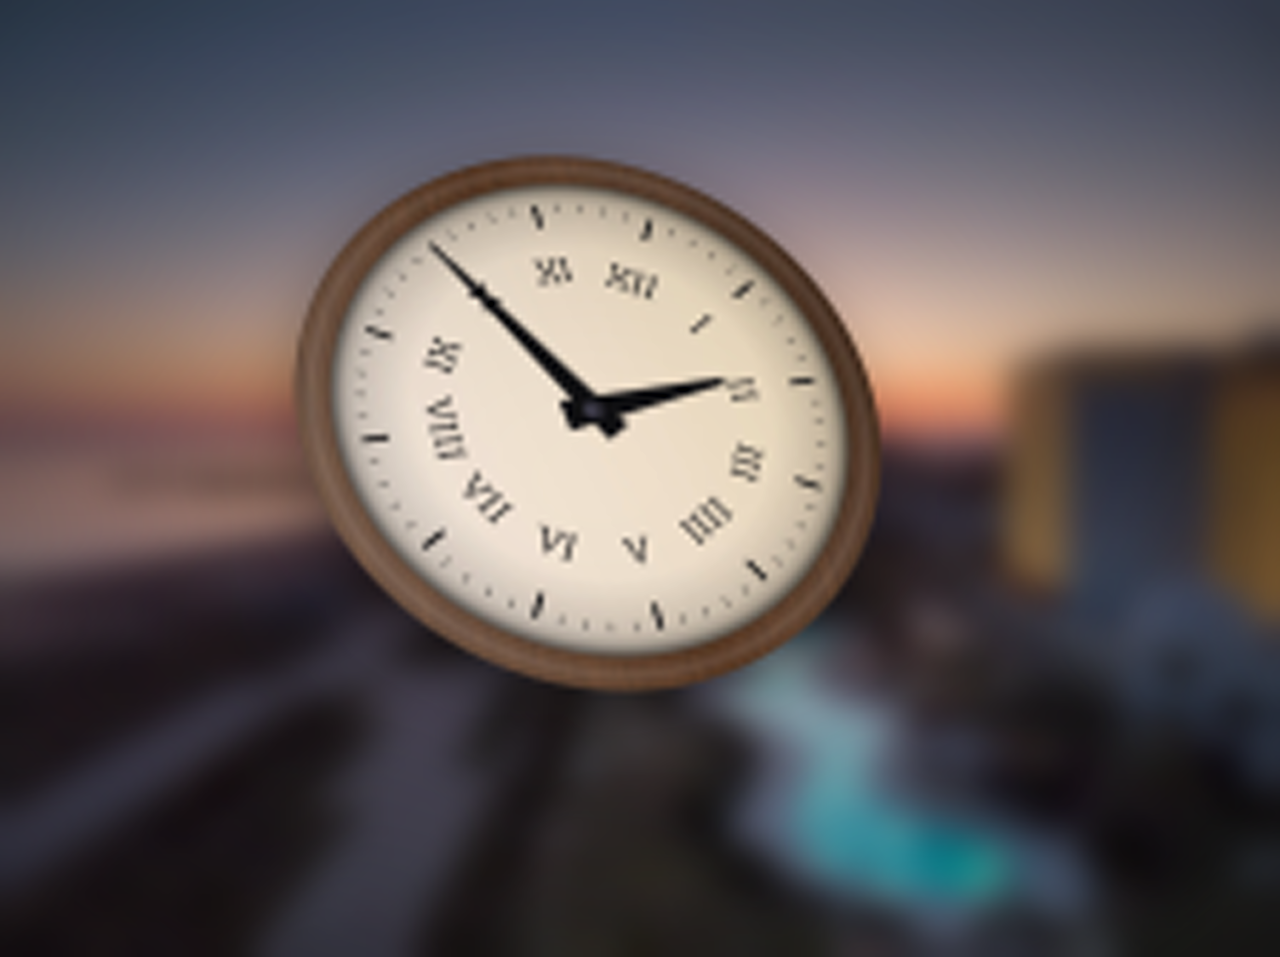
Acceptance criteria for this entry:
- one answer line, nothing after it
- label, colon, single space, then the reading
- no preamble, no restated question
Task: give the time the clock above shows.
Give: 1:50
